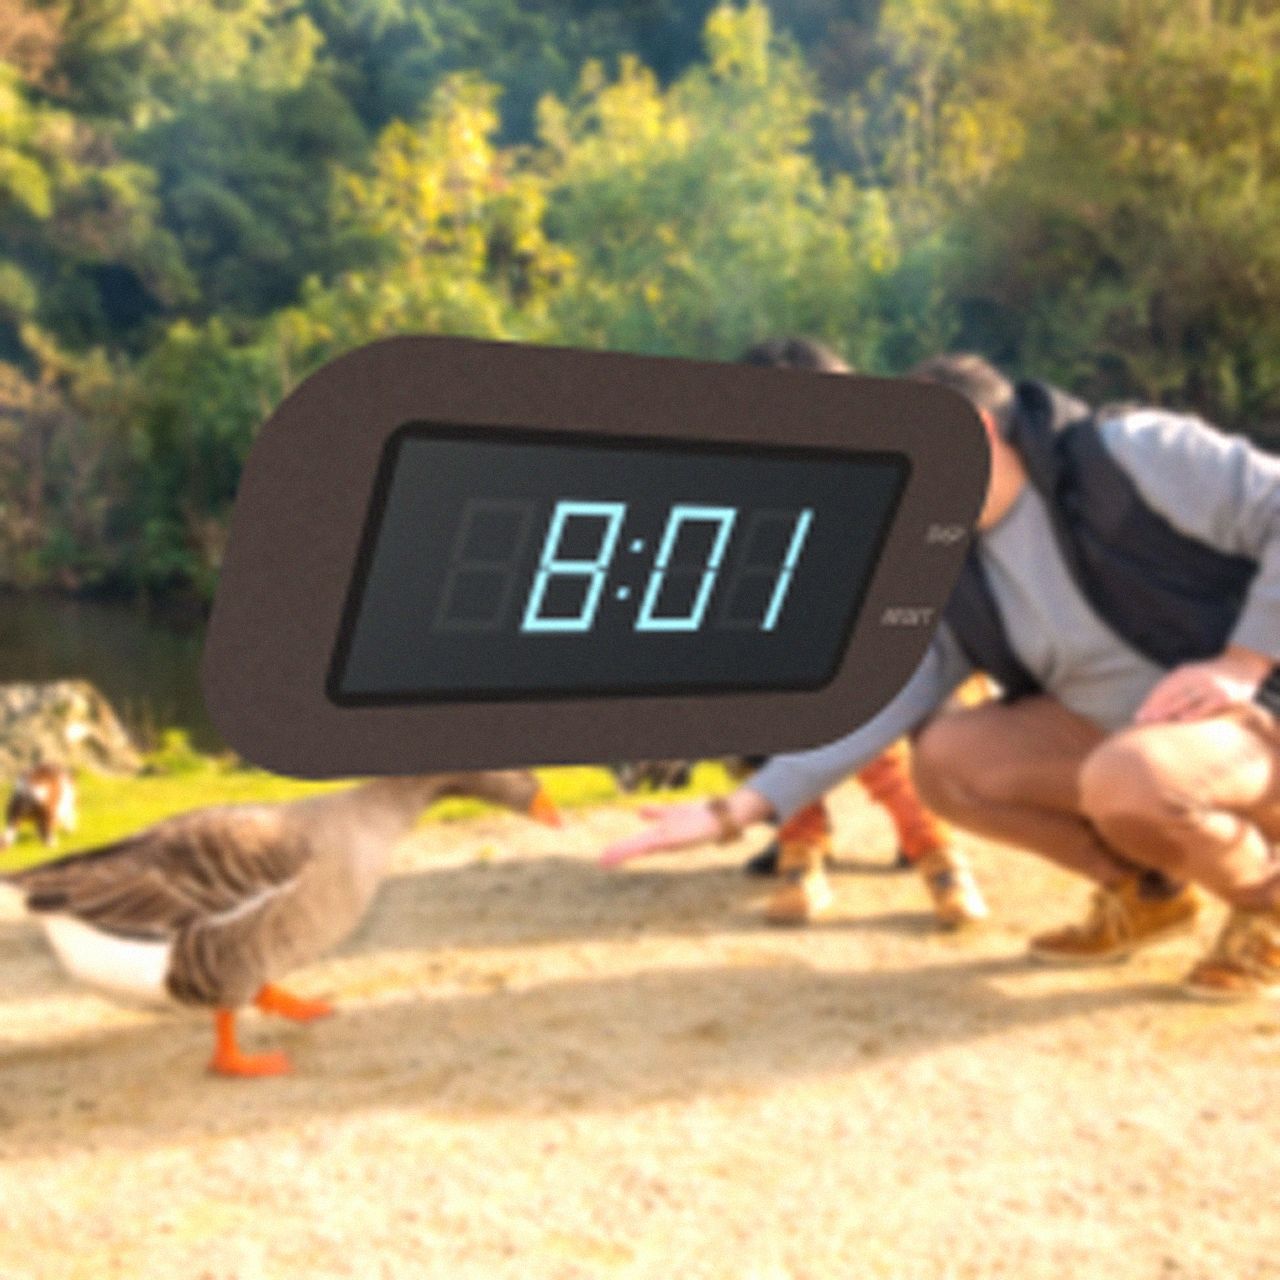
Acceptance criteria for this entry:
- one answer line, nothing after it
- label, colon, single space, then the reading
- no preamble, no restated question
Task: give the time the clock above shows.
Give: 8:01
